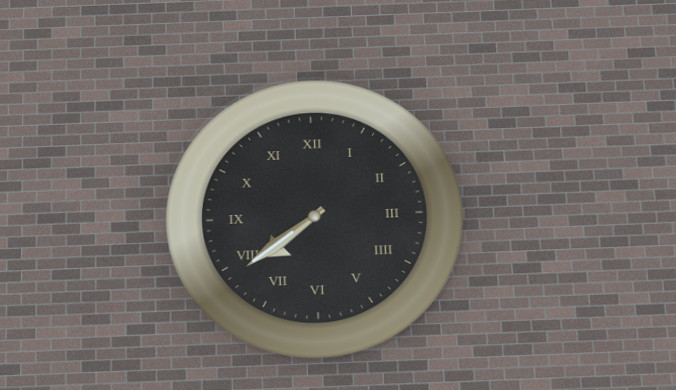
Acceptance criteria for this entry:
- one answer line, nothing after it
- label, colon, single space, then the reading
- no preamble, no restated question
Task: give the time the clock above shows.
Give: 7:39
